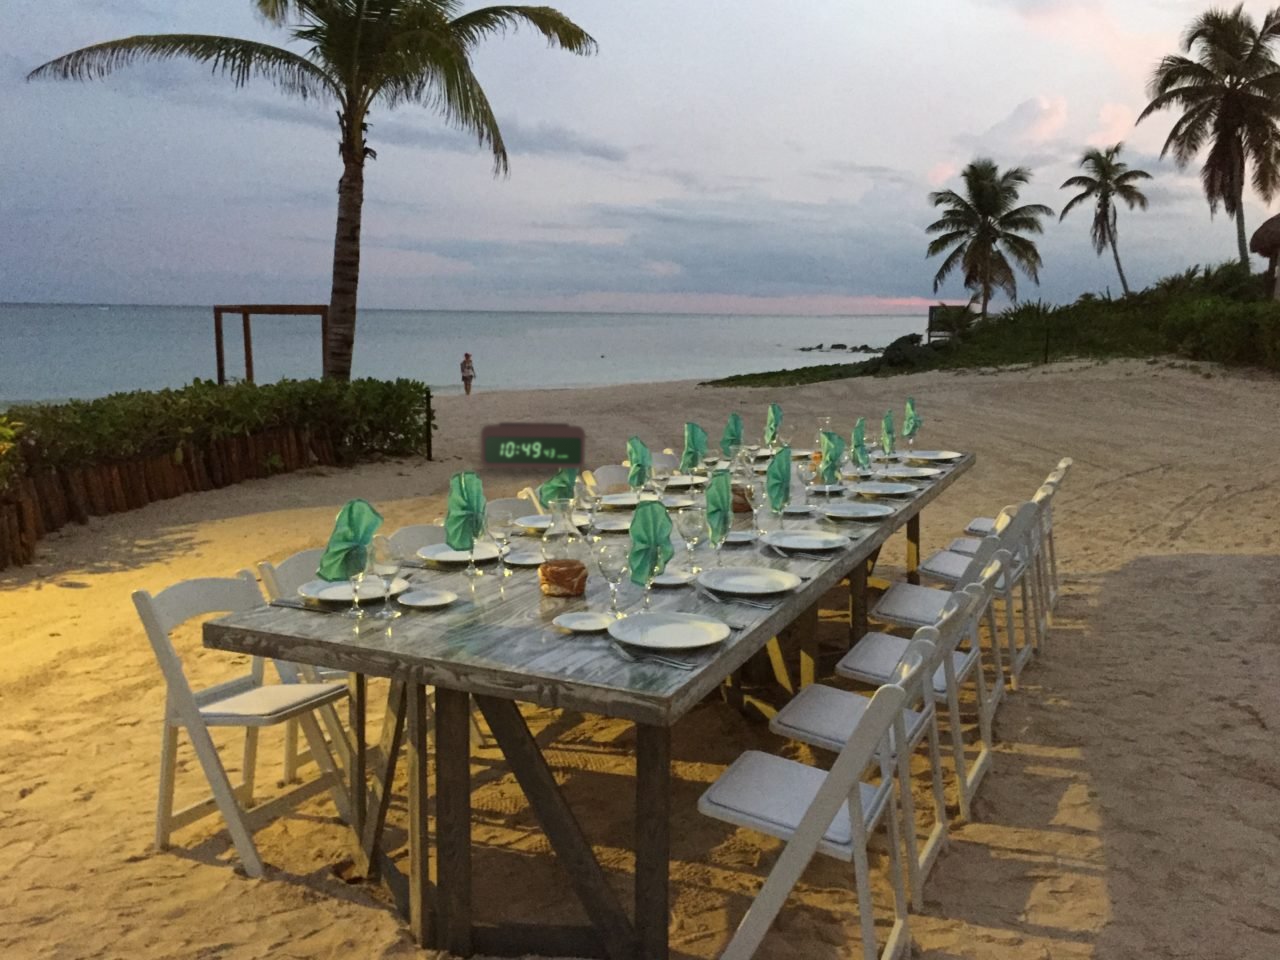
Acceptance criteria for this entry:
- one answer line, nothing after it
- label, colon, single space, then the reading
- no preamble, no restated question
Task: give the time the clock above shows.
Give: 10:49
